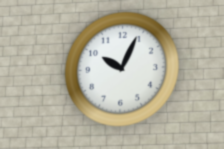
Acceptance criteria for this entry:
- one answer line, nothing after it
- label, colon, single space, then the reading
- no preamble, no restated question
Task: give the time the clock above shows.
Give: 10:04
